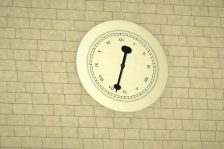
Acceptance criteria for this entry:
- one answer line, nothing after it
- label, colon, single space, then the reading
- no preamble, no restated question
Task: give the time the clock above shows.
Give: 12:33
